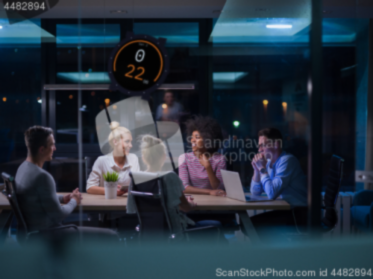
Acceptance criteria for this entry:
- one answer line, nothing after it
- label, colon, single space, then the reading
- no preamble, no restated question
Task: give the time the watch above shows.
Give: 0:22
